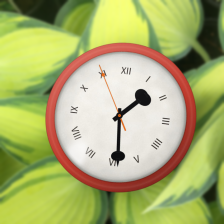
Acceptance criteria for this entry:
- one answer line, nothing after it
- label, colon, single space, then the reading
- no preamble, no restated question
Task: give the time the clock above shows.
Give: 1:28:55
